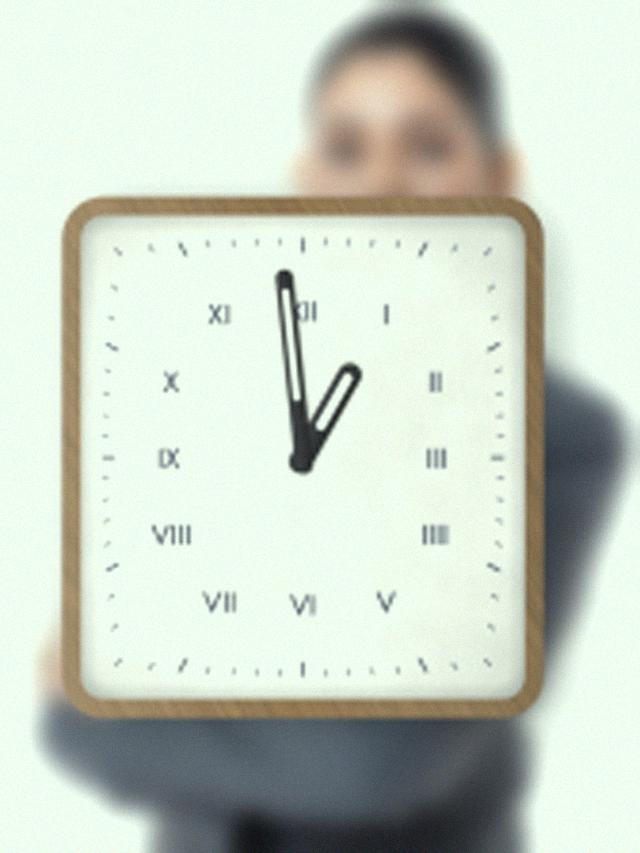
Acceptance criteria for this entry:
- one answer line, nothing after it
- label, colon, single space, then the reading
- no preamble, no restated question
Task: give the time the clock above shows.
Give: 12:59
